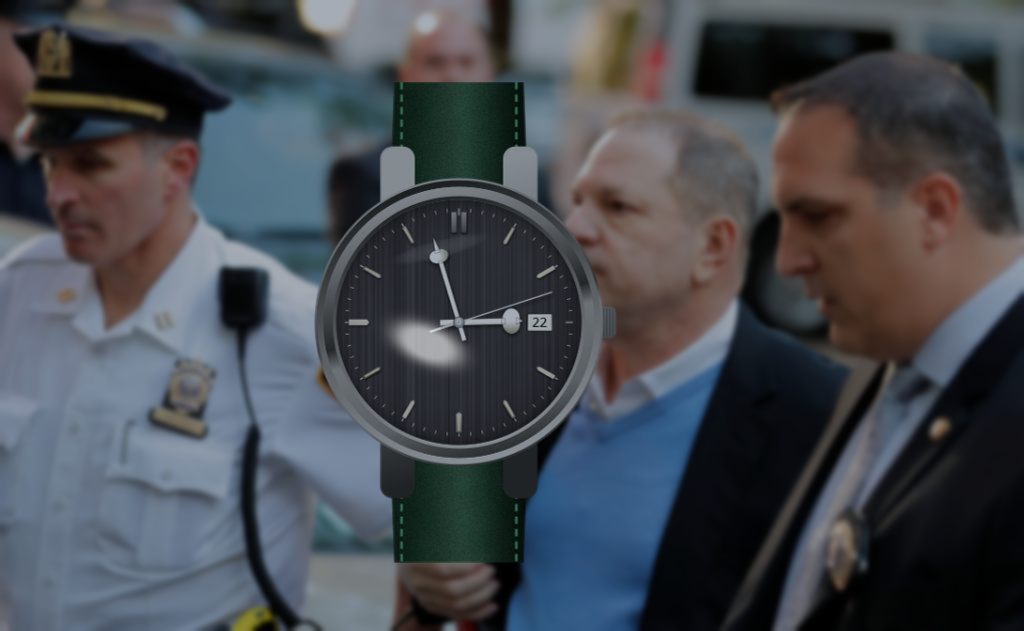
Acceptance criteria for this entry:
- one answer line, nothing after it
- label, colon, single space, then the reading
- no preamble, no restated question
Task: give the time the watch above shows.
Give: 2:57:12
